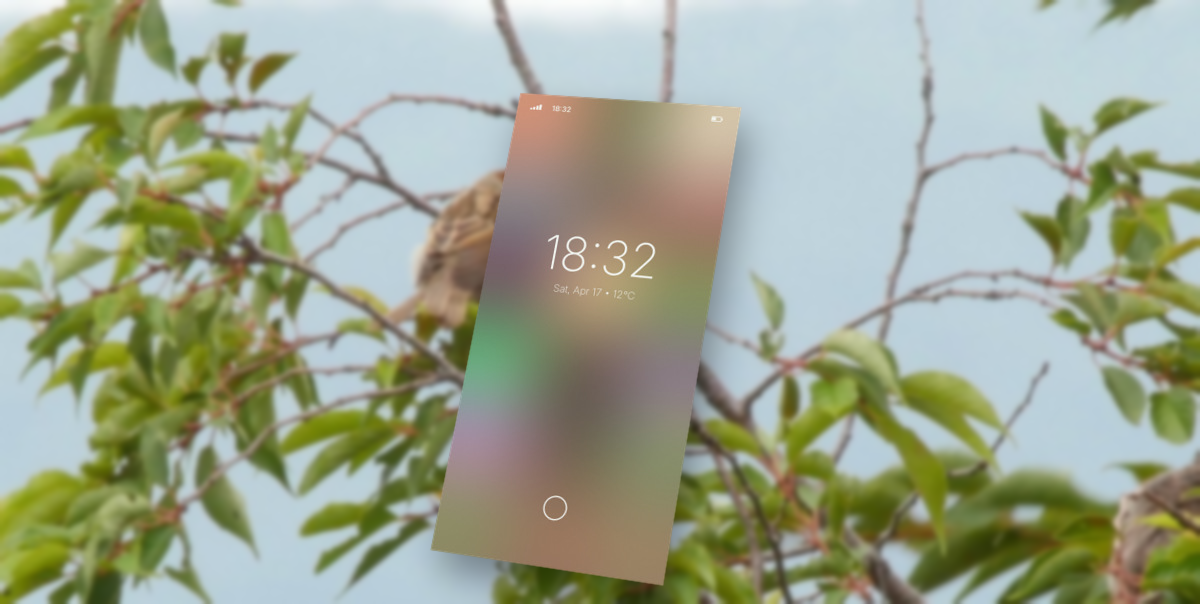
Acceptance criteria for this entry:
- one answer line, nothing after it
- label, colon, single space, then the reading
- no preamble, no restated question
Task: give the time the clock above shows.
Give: 18:32
